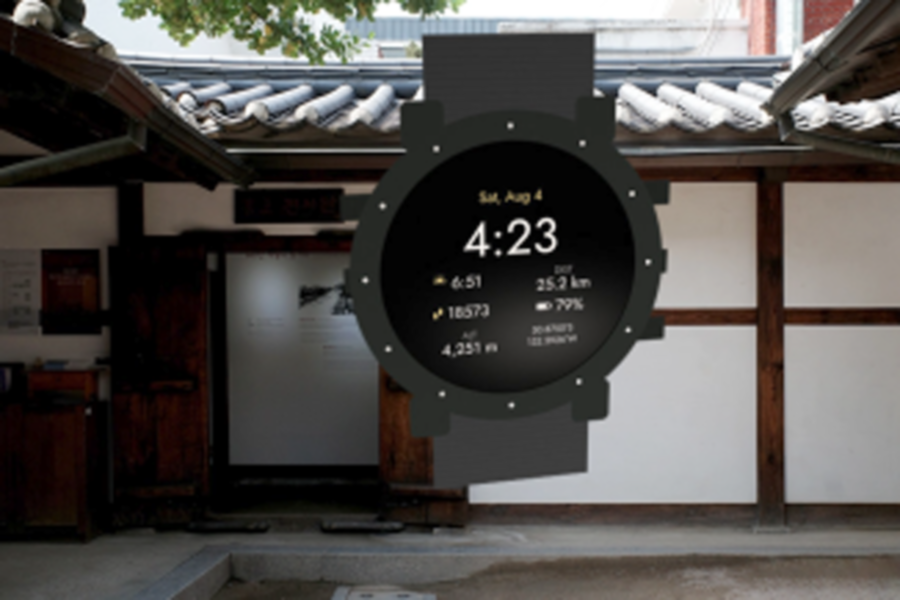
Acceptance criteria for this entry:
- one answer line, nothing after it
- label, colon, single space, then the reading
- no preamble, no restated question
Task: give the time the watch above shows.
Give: 4:23
